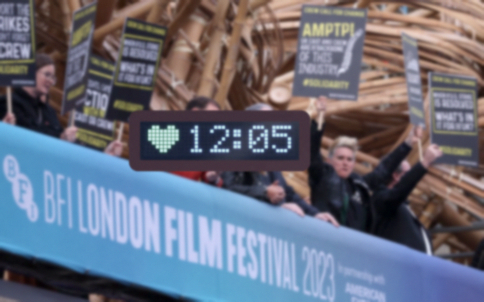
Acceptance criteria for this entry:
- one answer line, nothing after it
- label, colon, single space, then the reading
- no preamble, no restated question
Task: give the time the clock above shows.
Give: 12:05
